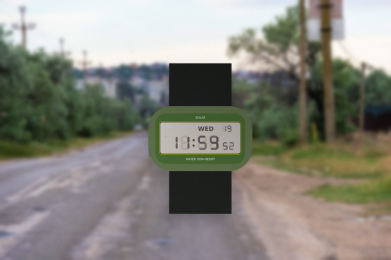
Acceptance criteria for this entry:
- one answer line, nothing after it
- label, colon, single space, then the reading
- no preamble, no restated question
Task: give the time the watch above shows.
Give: 11:59:52
